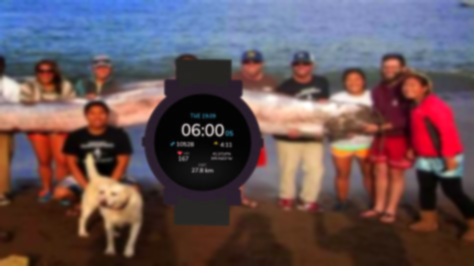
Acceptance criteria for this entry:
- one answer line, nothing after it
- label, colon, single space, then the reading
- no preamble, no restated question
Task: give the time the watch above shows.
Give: 6:00
